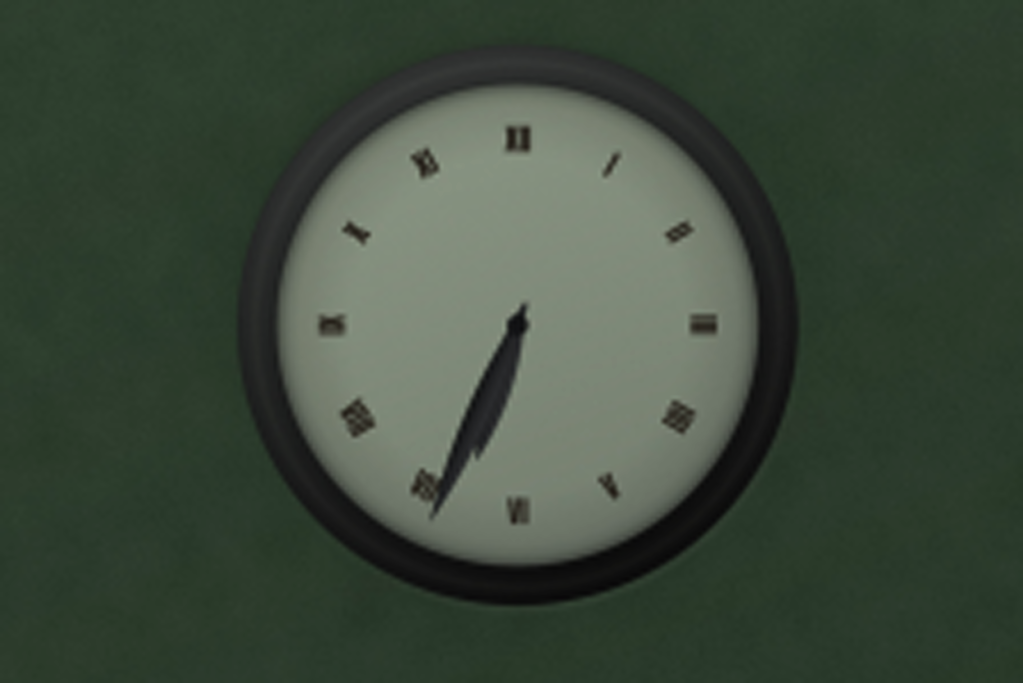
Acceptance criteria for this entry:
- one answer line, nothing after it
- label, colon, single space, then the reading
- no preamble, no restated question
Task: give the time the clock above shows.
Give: 6:34
